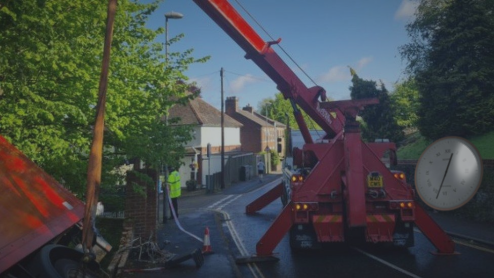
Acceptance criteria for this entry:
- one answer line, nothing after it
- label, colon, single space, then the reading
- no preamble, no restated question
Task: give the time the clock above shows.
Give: 12:33
